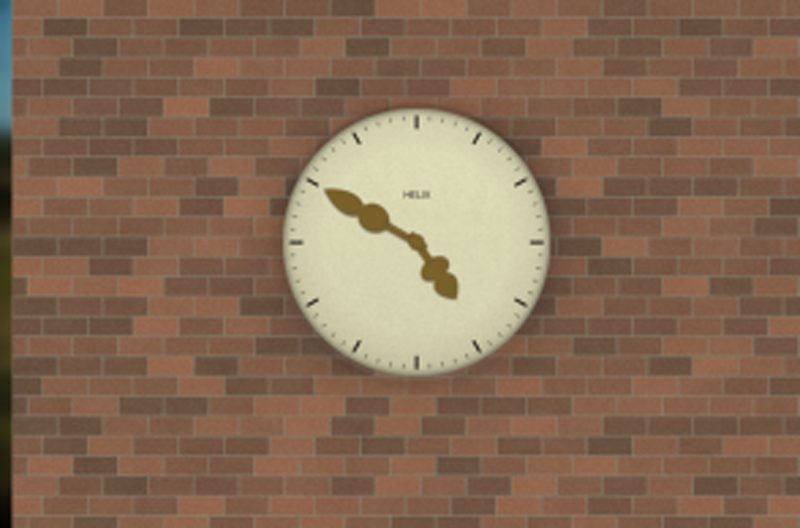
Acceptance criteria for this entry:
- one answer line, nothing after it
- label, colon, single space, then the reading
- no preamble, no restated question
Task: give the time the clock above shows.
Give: 4:50
